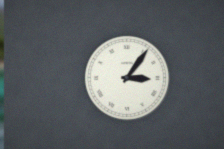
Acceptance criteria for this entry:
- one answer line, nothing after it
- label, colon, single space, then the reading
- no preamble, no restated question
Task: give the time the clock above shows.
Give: 3:06
